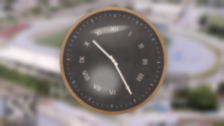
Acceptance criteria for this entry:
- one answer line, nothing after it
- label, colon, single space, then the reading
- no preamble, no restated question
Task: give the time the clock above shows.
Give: 10:25
